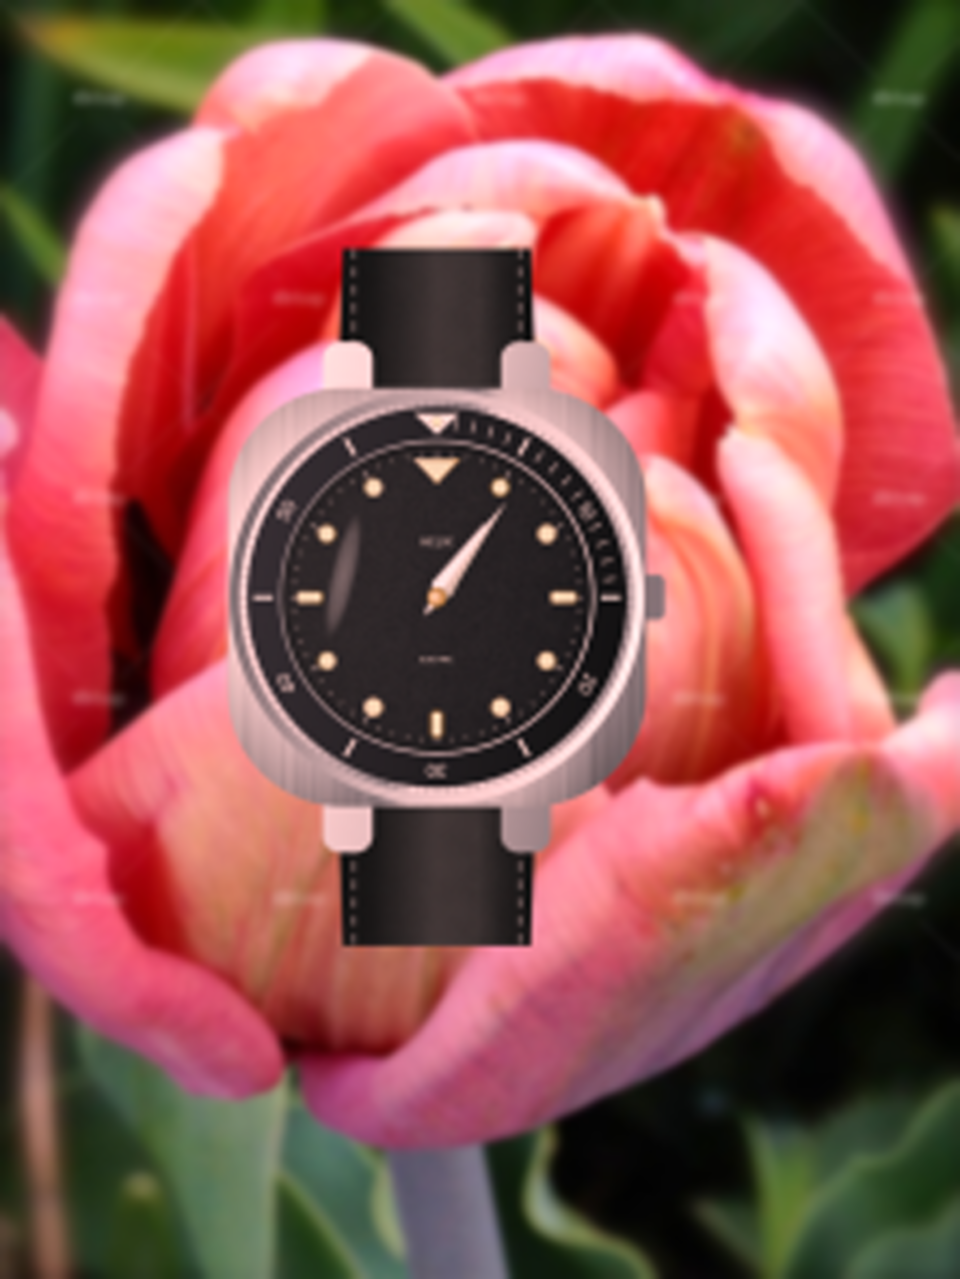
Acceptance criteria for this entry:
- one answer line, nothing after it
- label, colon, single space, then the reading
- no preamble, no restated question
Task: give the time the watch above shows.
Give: 1:06
